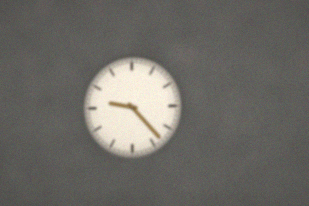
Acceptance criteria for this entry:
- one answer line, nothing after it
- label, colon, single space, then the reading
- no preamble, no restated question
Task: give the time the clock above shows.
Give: 9:23
